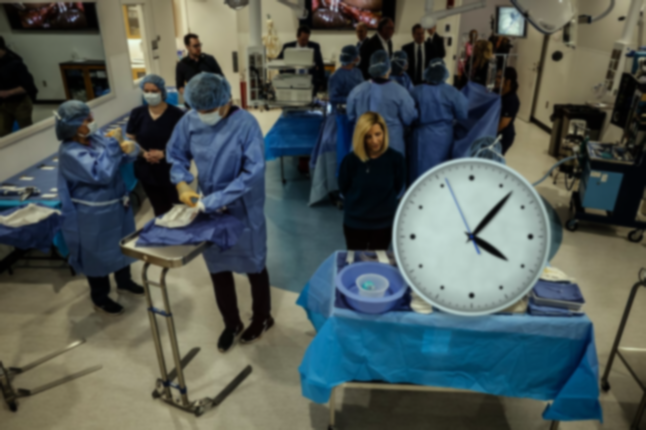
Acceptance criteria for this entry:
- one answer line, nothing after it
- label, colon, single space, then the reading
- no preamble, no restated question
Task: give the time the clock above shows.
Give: 4:06:56
